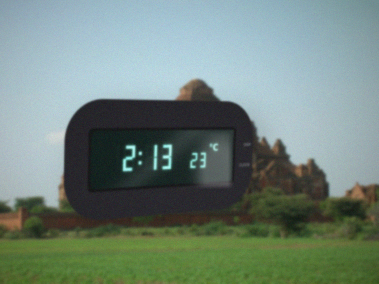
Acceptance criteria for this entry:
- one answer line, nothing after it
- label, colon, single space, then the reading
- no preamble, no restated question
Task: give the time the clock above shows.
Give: 2:13
